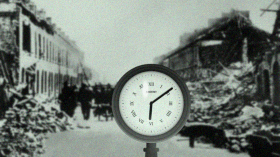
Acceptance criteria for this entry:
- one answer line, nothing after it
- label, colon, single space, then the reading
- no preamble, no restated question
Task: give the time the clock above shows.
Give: 6:09
